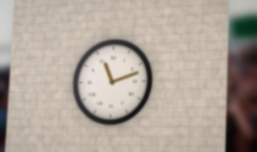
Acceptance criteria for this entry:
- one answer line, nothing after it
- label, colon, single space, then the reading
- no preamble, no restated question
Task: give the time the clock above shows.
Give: 11:12
